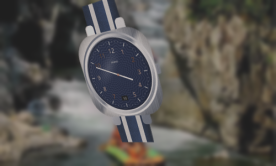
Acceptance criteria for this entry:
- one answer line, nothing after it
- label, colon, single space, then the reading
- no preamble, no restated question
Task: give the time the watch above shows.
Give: 3:49
